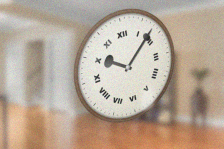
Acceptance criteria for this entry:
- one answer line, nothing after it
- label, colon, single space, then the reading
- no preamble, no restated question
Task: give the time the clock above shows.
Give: 10:08
